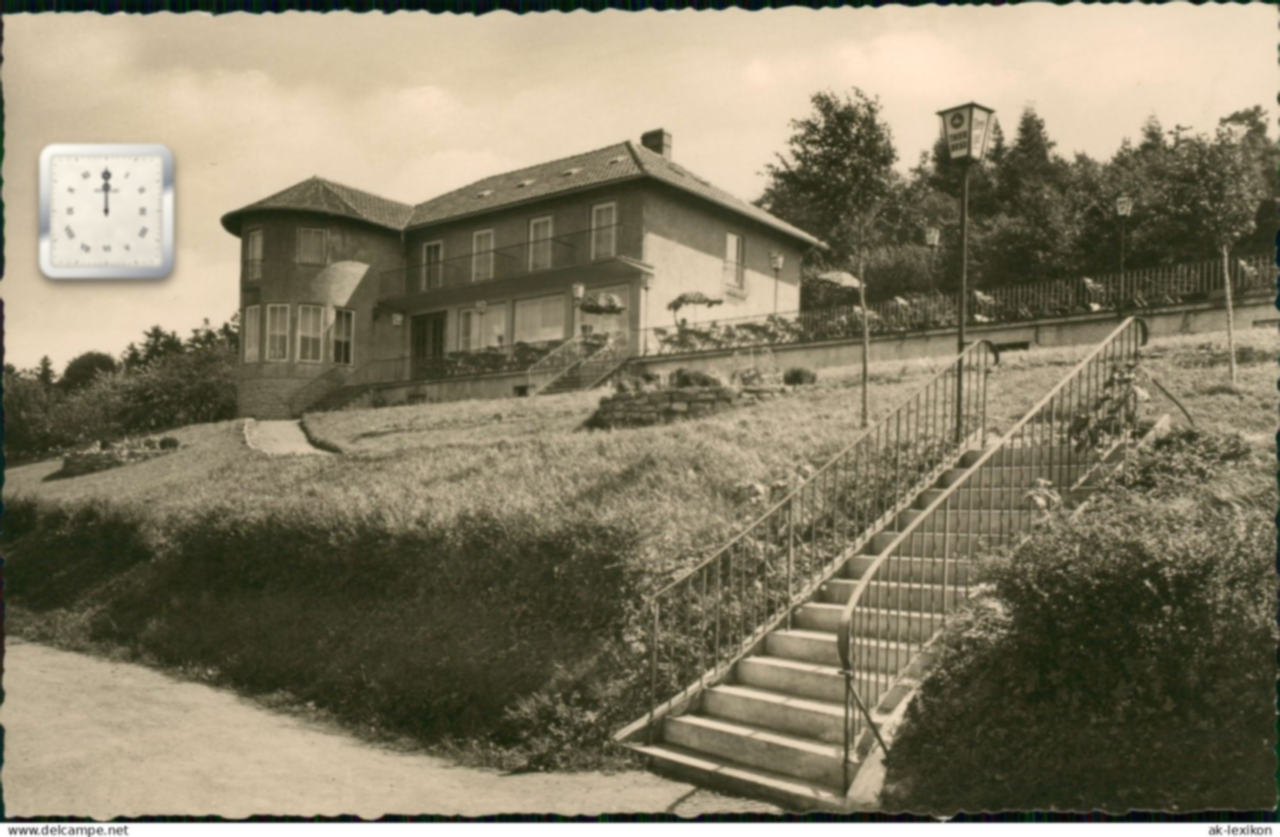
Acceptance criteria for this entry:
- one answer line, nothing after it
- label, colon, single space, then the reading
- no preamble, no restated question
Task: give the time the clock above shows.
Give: 12:00
